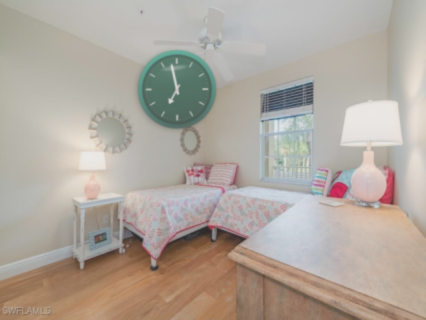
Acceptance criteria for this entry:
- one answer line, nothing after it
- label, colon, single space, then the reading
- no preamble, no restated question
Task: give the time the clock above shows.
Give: 6:58
